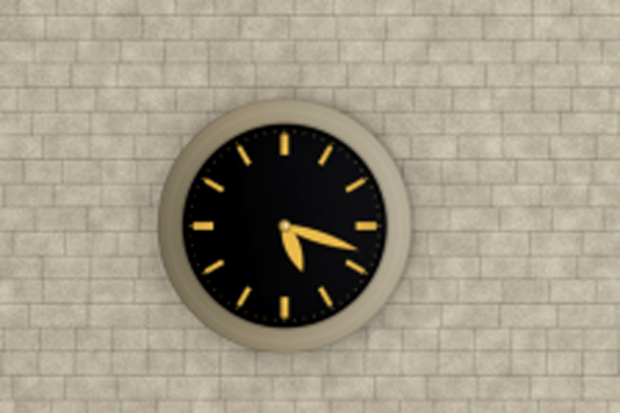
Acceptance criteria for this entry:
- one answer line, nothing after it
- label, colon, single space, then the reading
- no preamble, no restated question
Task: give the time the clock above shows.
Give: 5:18
